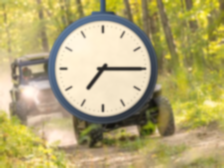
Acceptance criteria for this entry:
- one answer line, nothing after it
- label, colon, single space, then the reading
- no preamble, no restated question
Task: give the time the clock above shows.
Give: 7:15
